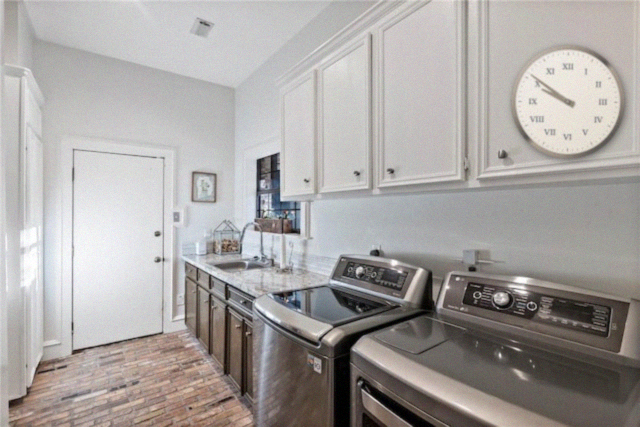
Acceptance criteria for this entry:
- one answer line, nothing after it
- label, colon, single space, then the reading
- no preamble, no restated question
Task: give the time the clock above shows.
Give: 9:51
